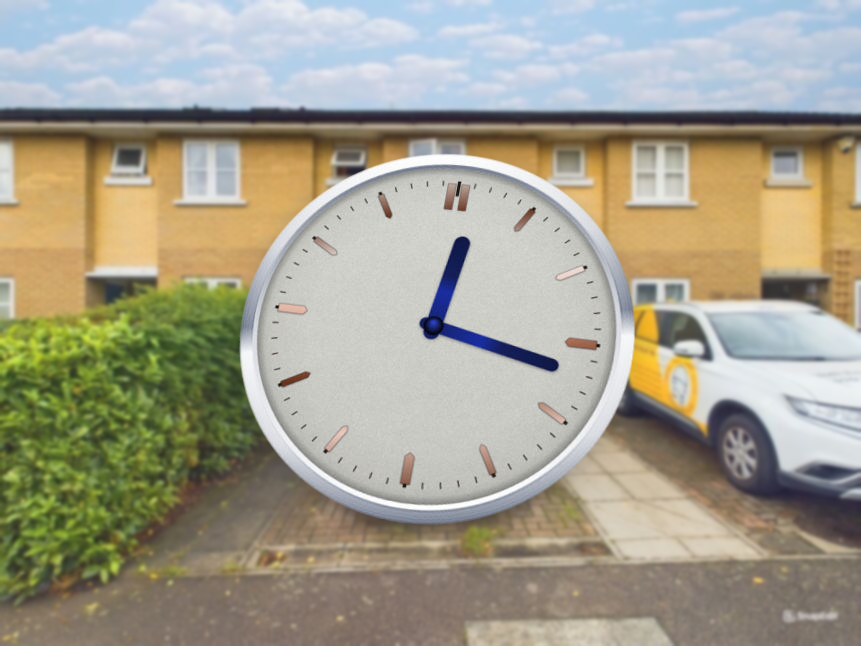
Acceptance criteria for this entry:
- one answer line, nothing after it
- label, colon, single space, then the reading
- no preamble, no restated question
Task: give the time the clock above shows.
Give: 12:17
